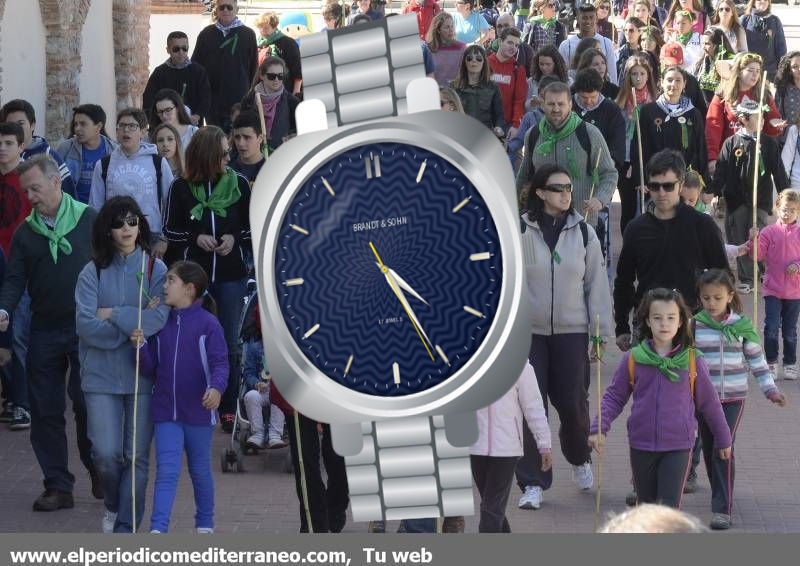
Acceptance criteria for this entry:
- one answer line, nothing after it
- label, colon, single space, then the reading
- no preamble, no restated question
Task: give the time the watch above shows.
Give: 4:25:26
